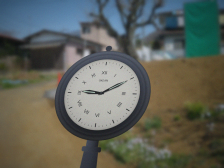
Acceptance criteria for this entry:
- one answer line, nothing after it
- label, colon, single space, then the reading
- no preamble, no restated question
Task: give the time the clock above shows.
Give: 9:10
